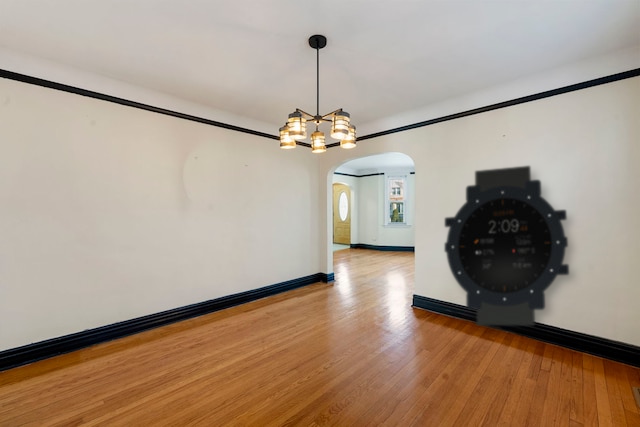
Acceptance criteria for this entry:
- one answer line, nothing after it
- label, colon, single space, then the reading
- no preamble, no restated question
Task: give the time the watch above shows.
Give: 2:09
